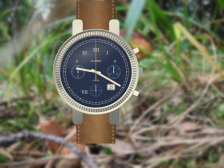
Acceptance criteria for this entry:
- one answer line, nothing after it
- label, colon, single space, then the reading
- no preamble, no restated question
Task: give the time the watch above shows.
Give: 9:20
